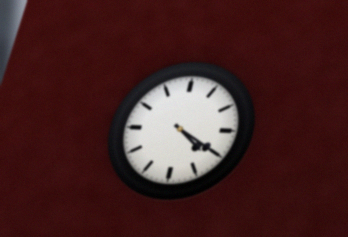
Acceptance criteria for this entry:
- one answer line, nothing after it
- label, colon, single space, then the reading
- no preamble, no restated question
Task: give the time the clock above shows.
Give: 4:20
